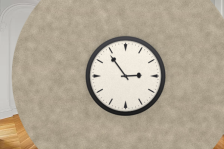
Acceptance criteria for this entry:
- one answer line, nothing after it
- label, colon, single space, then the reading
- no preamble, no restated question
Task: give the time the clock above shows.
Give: 2:54
